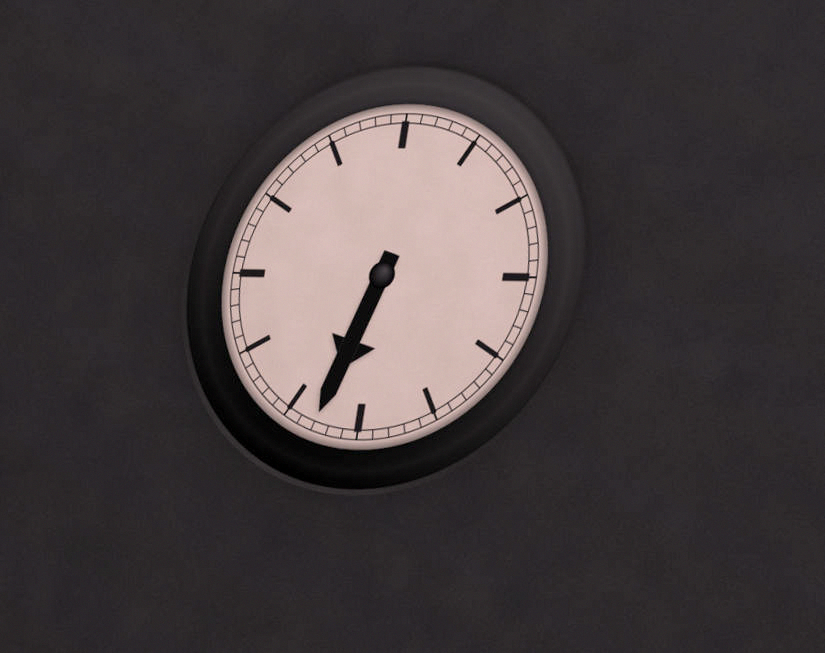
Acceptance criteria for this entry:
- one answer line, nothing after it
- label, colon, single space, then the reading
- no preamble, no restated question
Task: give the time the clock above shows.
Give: 6:33
